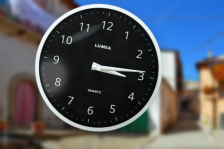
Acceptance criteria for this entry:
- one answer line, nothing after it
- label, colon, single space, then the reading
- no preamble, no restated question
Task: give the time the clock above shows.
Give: 3:14
